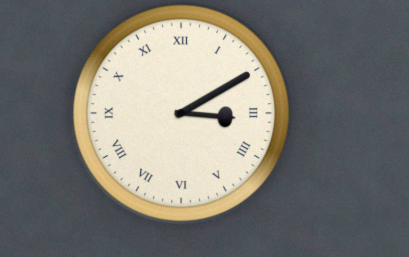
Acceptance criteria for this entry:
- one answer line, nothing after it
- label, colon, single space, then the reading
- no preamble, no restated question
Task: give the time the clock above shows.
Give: 3:10
